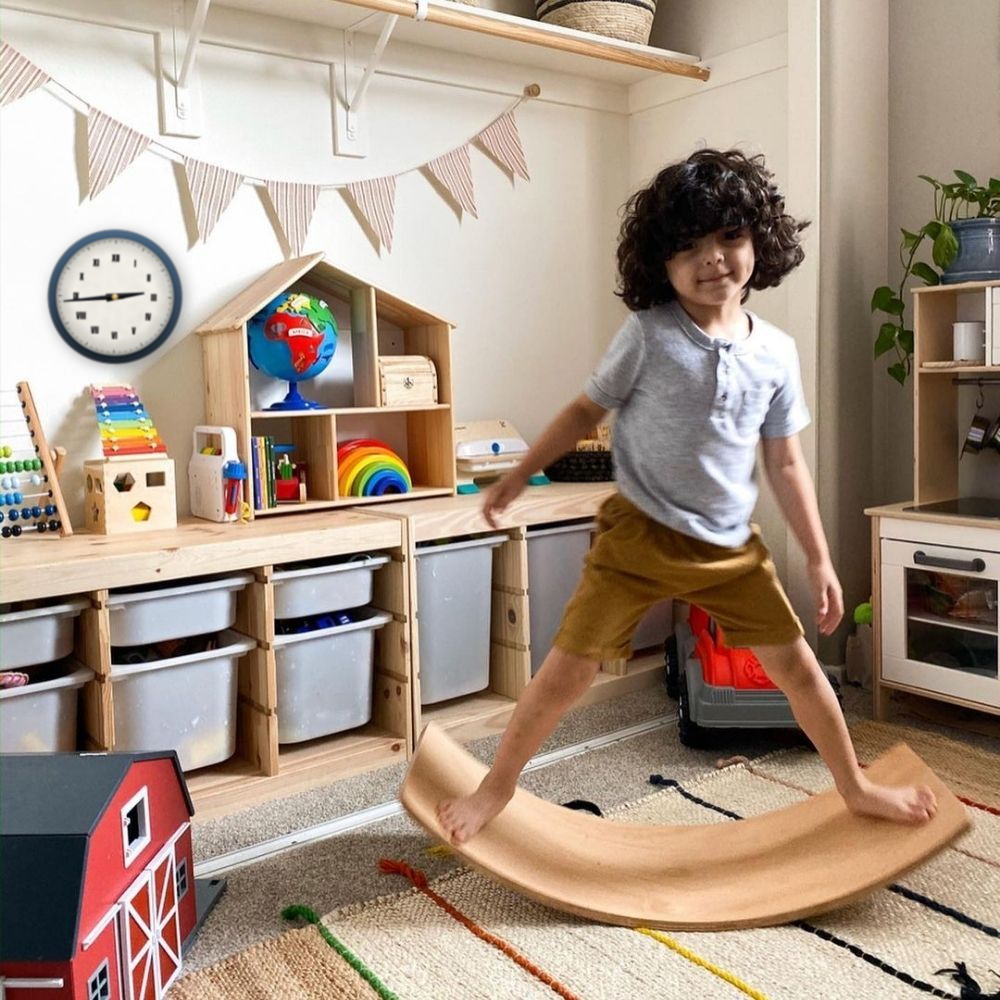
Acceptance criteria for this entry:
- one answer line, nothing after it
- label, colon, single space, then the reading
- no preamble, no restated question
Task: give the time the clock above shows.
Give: 2:44
